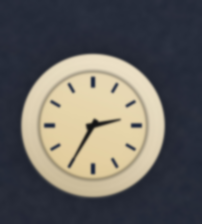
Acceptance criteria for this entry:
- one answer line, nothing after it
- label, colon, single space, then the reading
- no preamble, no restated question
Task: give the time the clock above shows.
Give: 2:35
